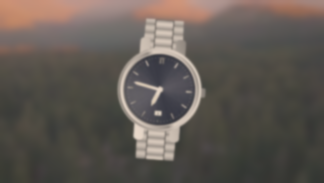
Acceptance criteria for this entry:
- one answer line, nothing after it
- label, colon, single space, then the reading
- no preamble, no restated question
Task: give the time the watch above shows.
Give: 6:47
